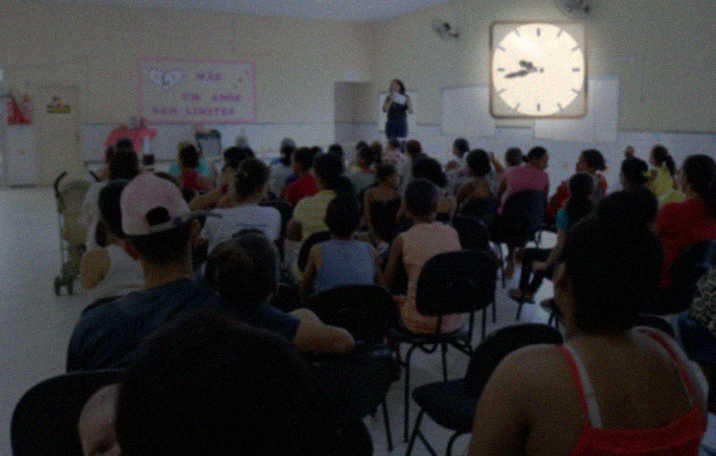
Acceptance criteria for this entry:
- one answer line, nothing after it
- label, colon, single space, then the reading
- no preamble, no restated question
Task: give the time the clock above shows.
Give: 9:43
